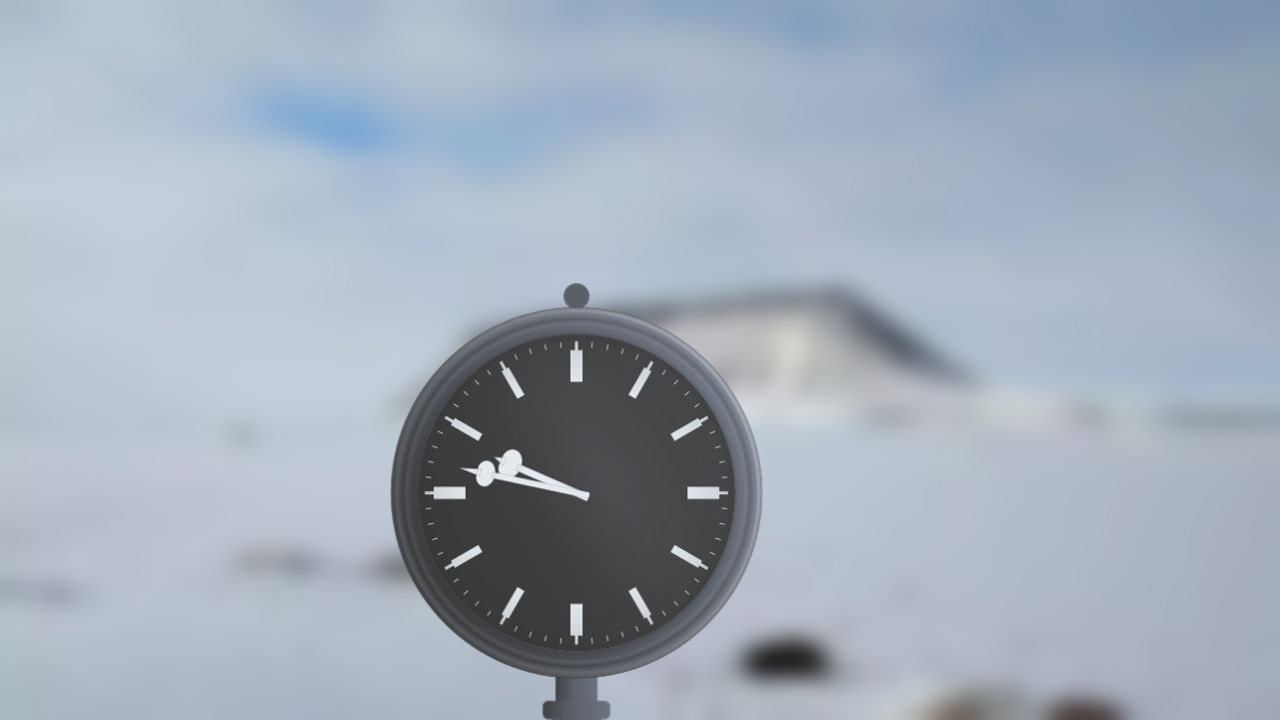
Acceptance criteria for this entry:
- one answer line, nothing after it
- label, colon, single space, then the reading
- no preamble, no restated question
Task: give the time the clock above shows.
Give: 9:47
